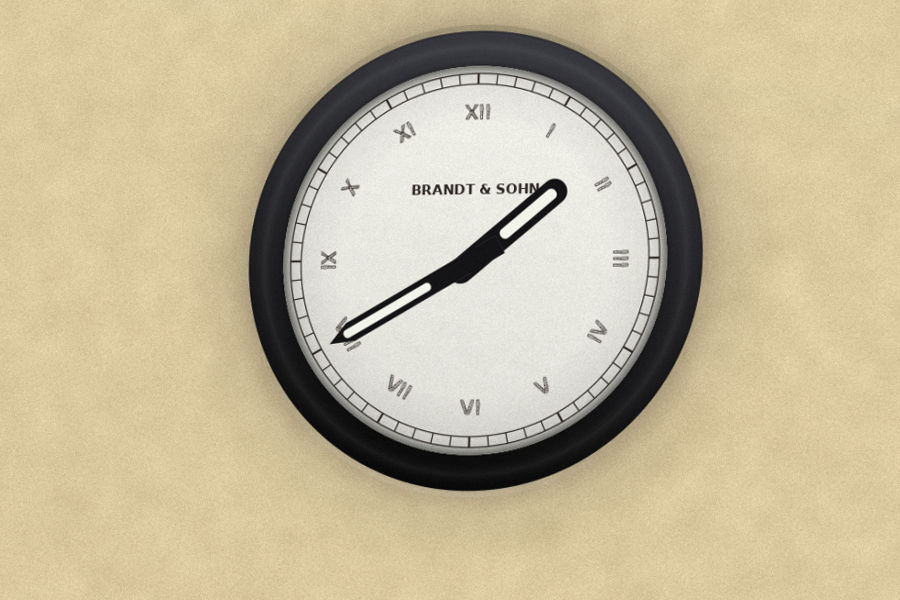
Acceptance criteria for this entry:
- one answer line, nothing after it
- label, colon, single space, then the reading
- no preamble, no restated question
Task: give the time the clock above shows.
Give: 1:40
